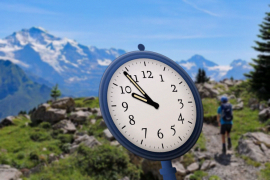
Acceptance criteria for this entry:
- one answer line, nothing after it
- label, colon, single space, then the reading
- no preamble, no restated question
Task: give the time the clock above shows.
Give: 9:54
